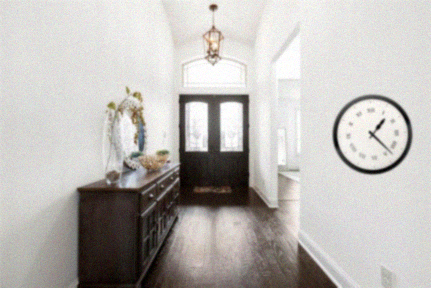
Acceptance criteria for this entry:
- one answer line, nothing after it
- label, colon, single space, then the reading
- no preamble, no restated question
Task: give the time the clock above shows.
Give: 1:23
